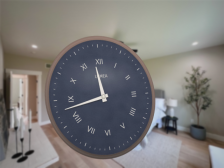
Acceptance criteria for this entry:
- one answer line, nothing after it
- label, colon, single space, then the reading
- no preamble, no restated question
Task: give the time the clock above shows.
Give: 11:43
